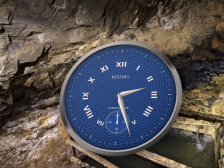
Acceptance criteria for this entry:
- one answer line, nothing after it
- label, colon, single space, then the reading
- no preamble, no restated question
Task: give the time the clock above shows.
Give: 2:27
